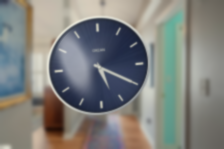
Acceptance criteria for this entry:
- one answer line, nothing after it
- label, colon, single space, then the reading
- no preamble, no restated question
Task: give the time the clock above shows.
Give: 5:20
